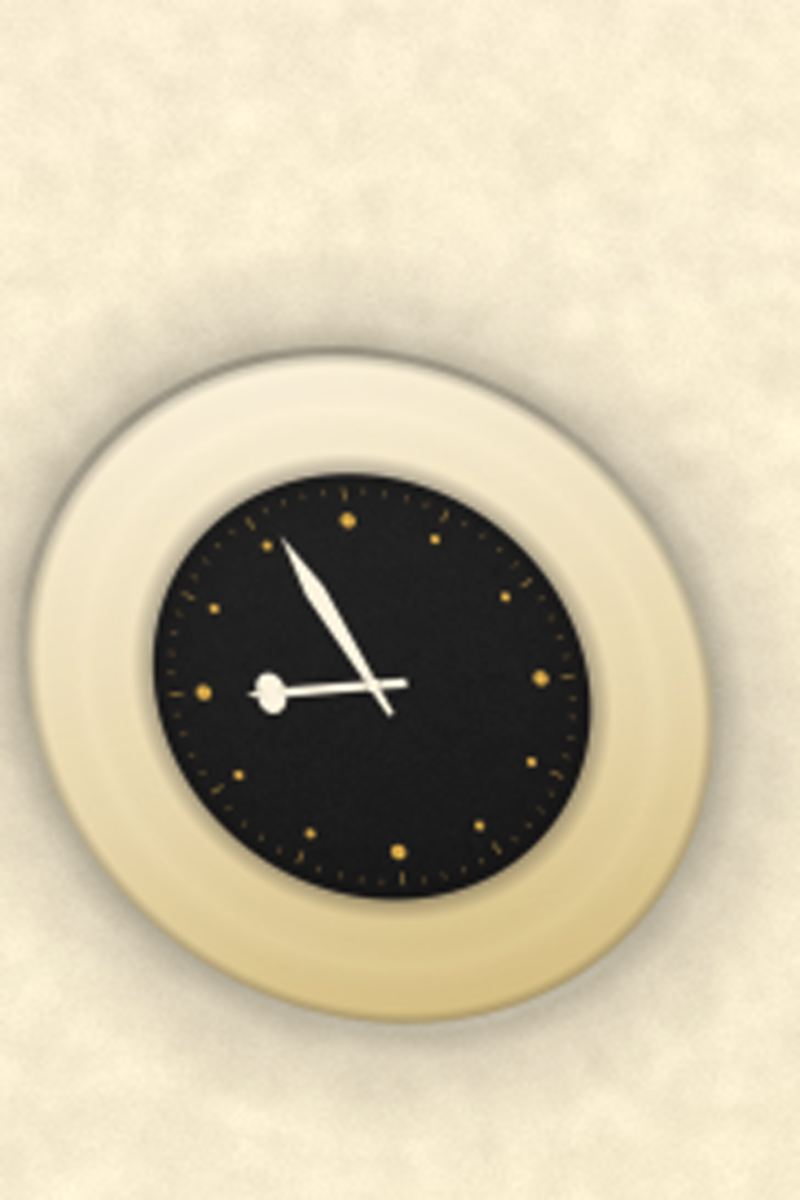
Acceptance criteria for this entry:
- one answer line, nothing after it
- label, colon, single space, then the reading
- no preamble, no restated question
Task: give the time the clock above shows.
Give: 8:56
